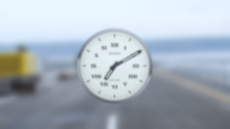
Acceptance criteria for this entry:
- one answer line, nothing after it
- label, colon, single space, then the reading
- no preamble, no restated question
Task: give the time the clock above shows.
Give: 7:10
